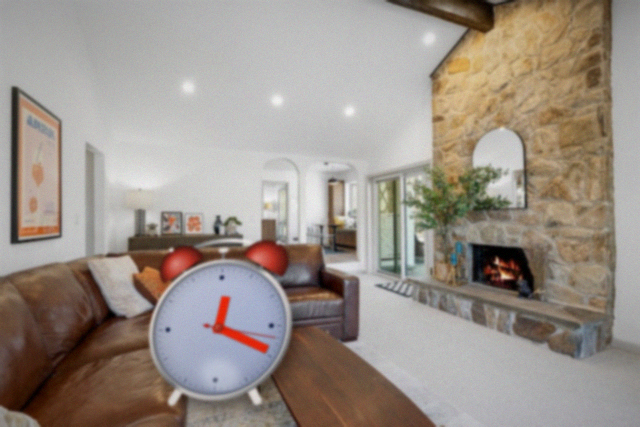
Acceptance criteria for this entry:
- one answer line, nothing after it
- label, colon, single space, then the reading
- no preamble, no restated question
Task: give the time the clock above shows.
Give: 12:19:17
